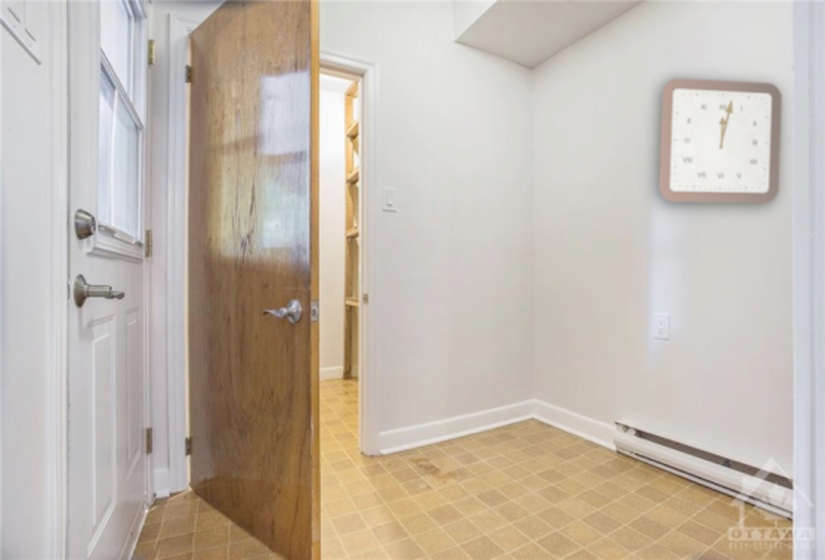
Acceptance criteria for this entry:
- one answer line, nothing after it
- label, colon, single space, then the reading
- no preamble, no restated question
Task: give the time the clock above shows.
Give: 12:02
